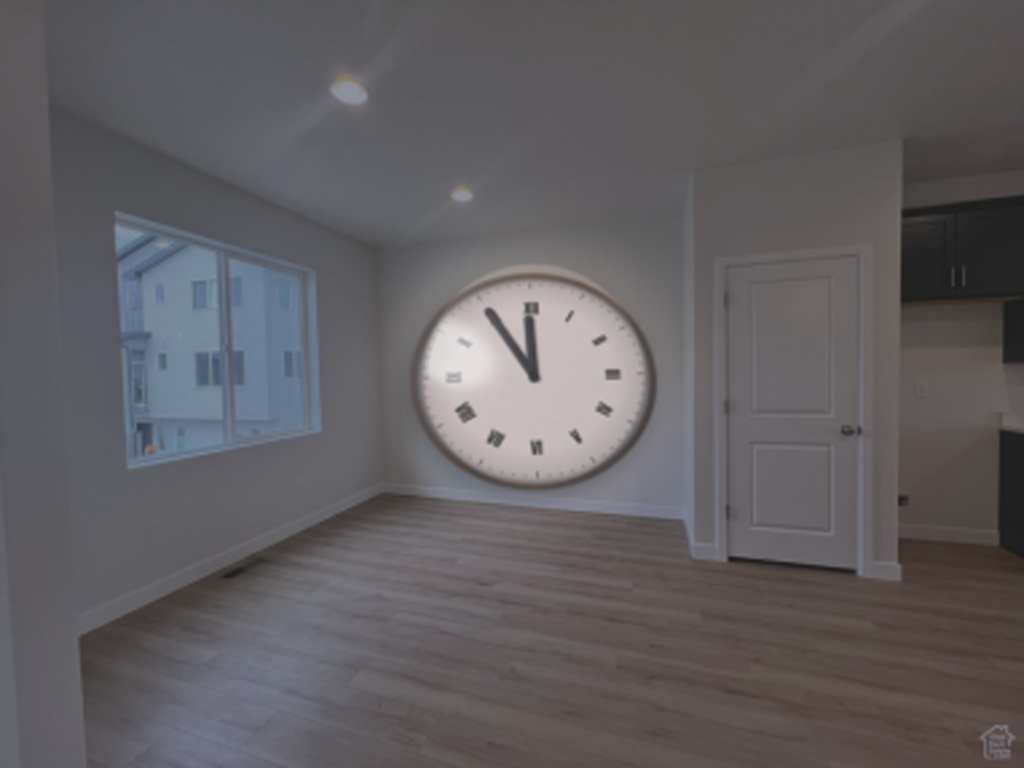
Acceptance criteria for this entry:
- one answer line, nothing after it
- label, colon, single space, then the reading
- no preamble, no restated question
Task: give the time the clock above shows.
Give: 11:55
